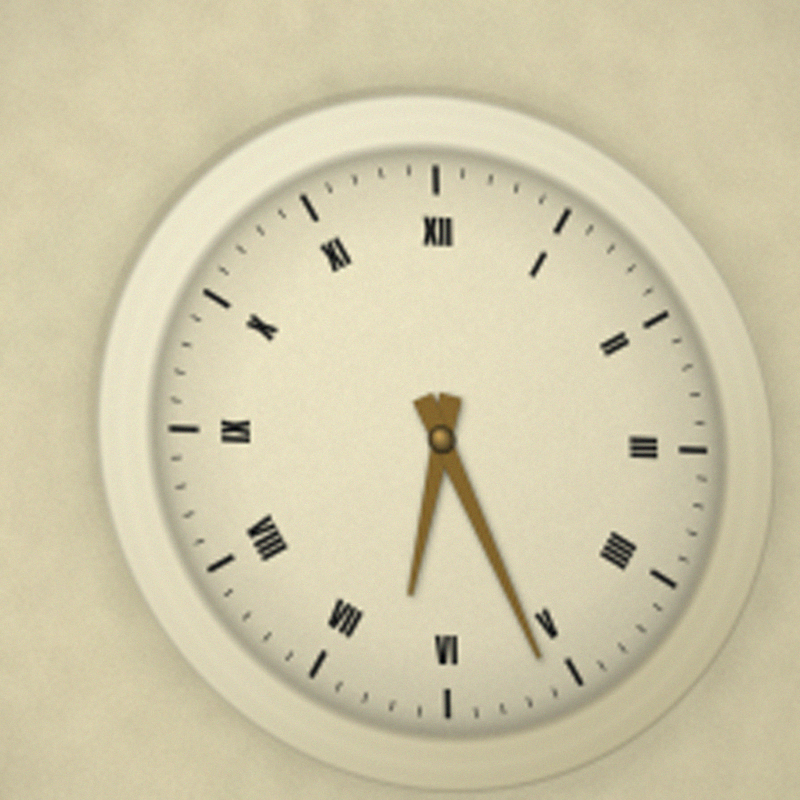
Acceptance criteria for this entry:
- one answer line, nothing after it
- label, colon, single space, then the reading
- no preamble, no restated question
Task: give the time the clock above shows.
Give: 6:26
